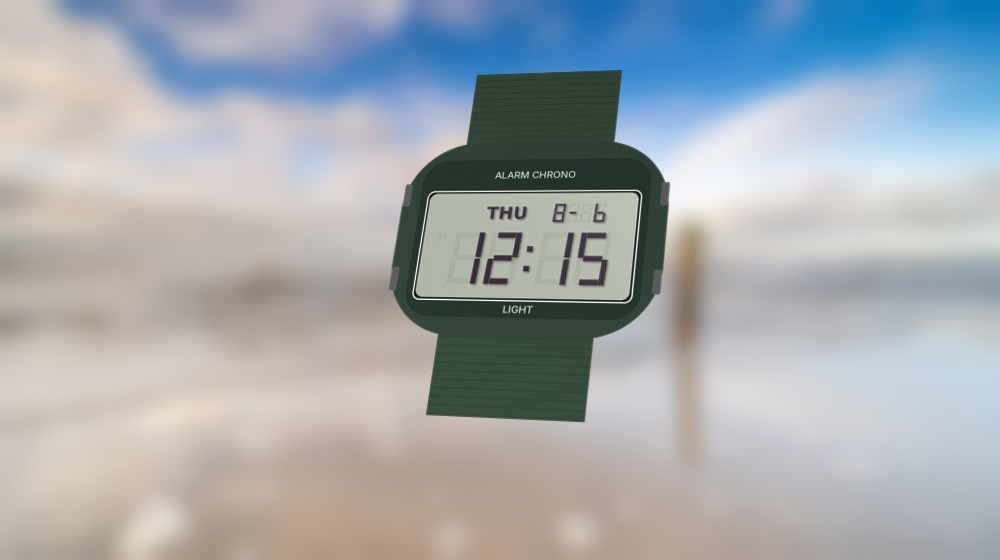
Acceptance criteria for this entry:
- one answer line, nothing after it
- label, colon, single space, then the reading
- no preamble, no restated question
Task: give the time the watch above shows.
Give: 12:15
